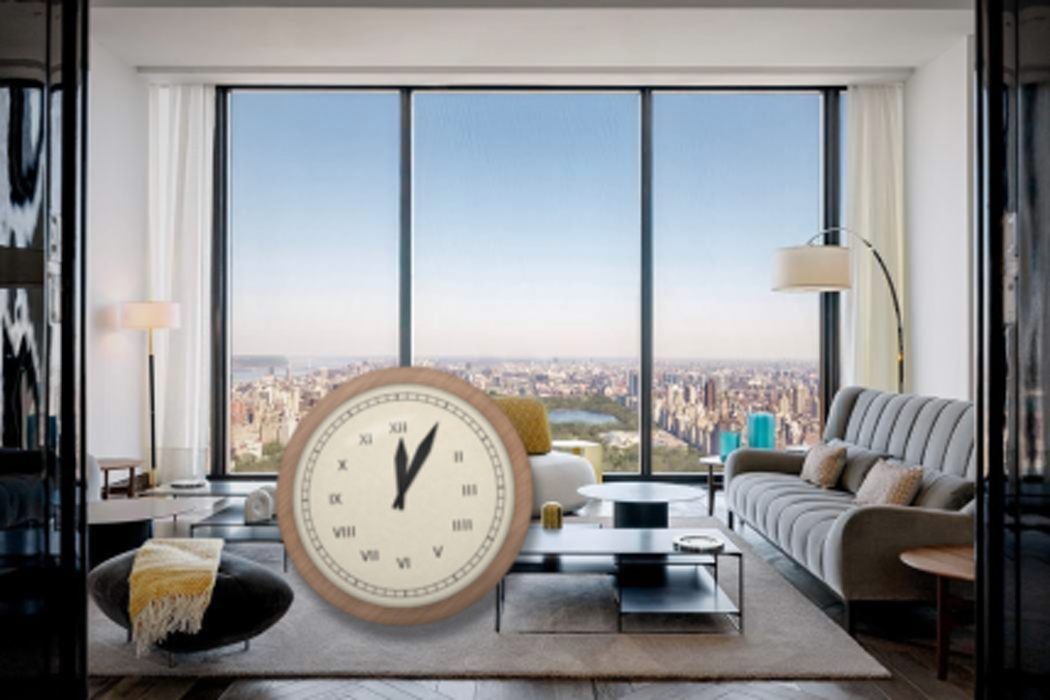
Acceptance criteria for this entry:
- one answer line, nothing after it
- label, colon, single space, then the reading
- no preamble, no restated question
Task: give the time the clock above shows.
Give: 12:05
